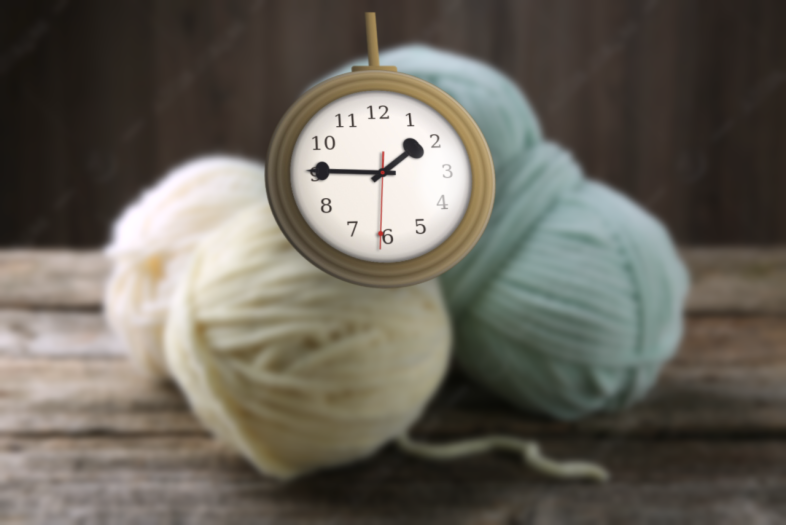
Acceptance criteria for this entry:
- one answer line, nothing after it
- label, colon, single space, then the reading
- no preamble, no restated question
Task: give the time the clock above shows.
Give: 1:45:31
